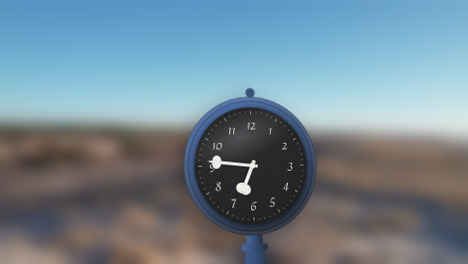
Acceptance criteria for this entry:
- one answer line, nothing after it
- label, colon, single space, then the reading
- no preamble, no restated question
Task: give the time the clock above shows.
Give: 6:46
